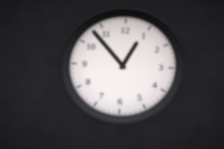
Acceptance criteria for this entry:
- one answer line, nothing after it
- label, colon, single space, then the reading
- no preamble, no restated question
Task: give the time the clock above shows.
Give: 12:53
